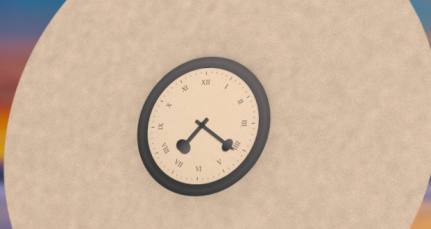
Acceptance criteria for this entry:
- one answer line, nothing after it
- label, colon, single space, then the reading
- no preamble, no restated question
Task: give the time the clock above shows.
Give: 7:21
